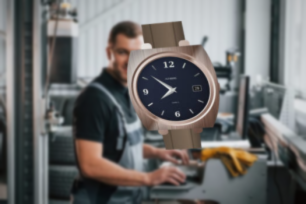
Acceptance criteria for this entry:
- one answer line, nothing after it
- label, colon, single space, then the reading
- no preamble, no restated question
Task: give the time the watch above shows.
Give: 7:52
